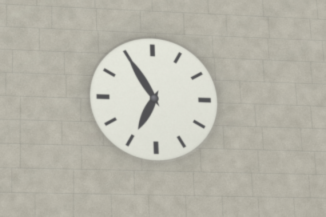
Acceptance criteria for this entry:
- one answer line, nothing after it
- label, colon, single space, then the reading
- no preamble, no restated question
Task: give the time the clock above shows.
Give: 6:55
